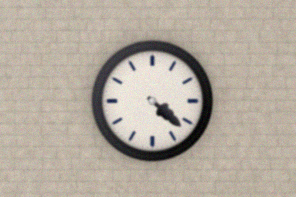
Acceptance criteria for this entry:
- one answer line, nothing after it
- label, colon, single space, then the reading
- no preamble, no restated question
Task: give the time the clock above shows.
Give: 4:22
